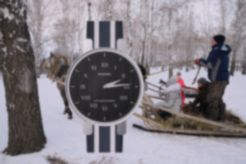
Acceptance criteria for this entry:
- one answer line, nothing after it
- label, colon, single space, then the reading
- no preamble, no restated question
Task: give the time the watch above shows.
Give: 2:14
